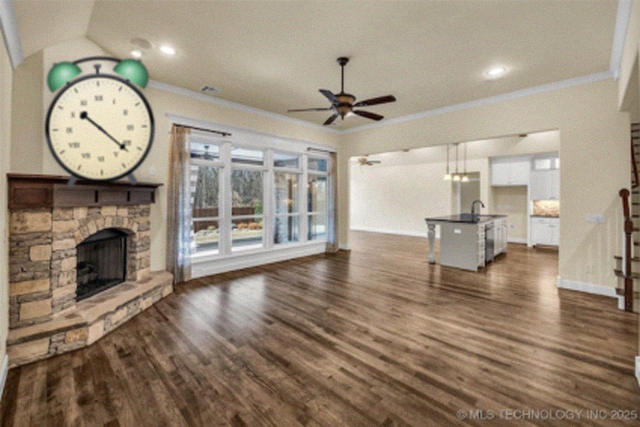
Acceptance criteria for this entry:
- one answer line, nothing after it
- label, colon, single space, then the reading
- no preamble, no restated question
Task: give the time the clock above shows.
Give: 10:22
